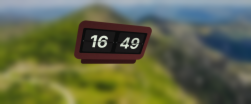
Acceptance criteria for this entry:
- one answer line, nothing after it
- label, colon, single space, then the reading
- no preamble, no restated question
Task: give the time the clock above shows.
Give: 16:49
